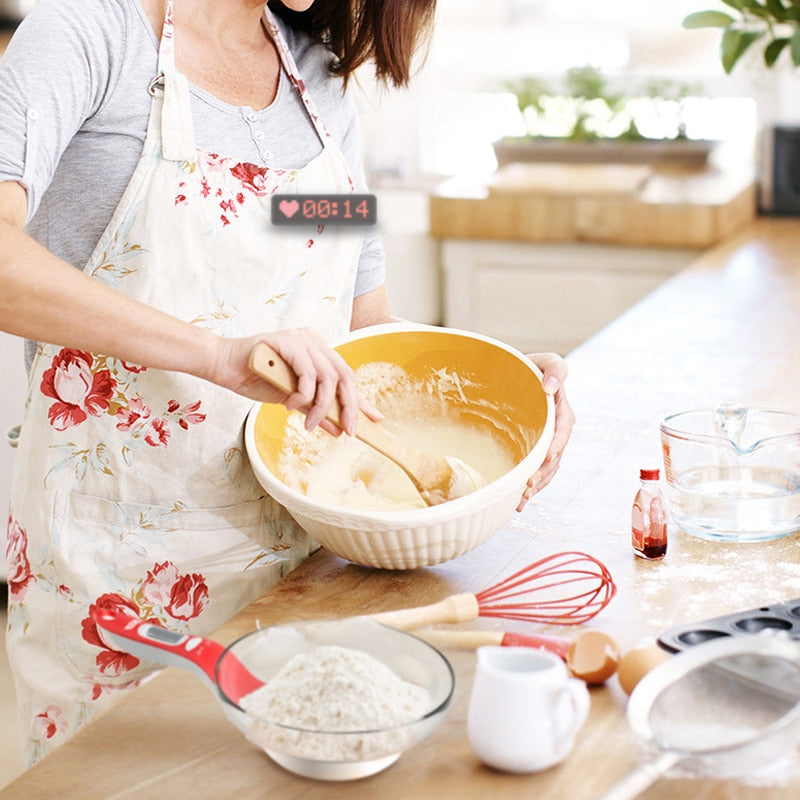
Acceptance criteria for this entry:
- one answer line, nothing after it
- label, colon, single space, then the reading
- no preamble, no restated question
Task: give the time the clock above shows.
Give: 0:14
